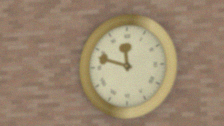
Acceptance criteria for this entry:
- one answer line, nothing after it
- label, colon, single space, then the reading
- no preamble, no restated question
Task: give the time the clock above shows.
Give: 11:48
